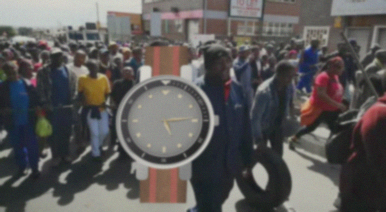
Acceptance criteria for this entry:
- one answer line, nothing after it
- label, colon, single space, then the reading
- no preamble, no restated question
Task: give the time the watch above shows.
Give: 5:14
